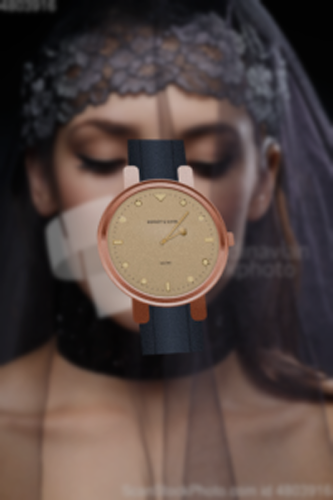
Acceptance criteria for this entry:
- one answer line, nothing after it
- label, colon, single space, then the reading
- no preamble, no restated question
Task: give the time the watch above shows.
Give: 2:07
